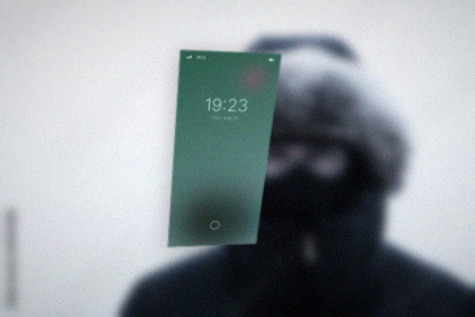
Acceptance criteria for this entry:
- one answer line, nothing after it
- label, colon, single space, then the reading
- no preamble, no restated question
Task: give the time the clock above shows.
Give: 19:23
